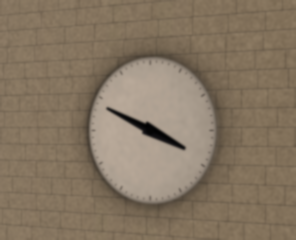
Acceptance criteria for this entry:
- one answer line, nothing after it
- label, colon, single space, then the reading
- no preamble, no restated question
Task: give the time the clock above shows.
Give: 3:49
